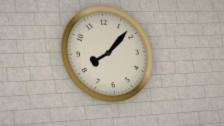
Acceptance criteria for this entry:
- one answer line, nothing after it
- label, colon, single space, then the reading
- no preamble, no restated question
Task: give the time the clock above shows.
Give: 8:08
